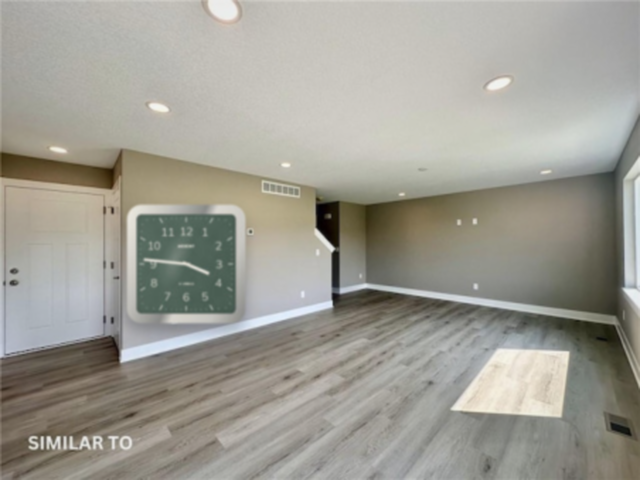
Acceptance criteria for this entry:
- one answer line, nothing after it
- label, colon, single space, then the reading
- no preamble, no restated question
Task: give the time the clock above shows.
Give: 3:46
